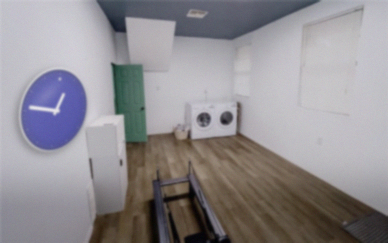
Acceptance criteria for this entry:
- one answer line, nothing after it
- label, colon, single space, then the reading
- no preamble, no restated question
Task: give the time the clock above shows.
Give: 12:46
